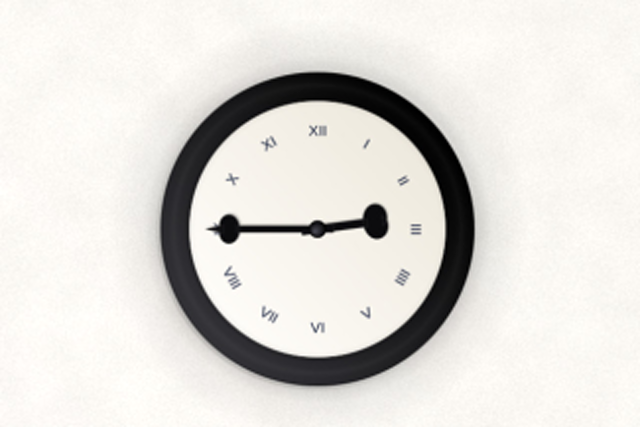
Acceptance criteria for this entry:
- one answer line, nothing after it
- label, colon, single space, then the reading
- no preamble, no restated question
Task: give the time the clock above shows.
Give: 2:45
